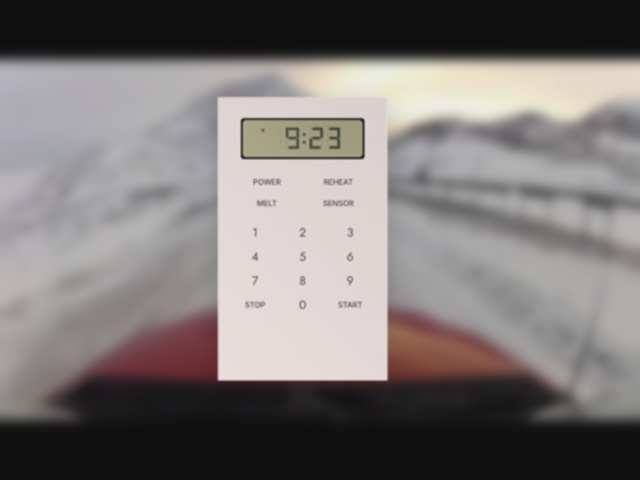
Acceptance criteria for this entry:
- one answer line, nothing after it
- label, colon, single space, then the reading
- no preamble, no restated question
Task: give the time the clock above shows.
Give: 9:23
